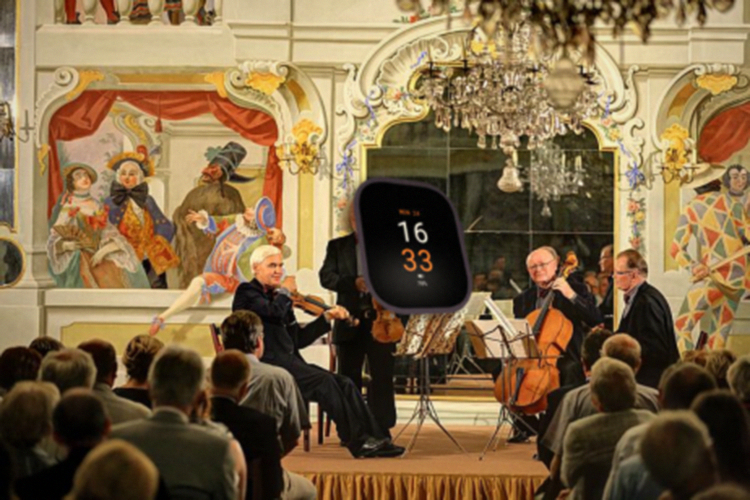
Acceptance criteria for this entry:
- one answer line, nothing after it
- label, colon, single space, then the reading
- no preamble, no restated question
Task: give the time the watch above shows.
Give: 16:33
